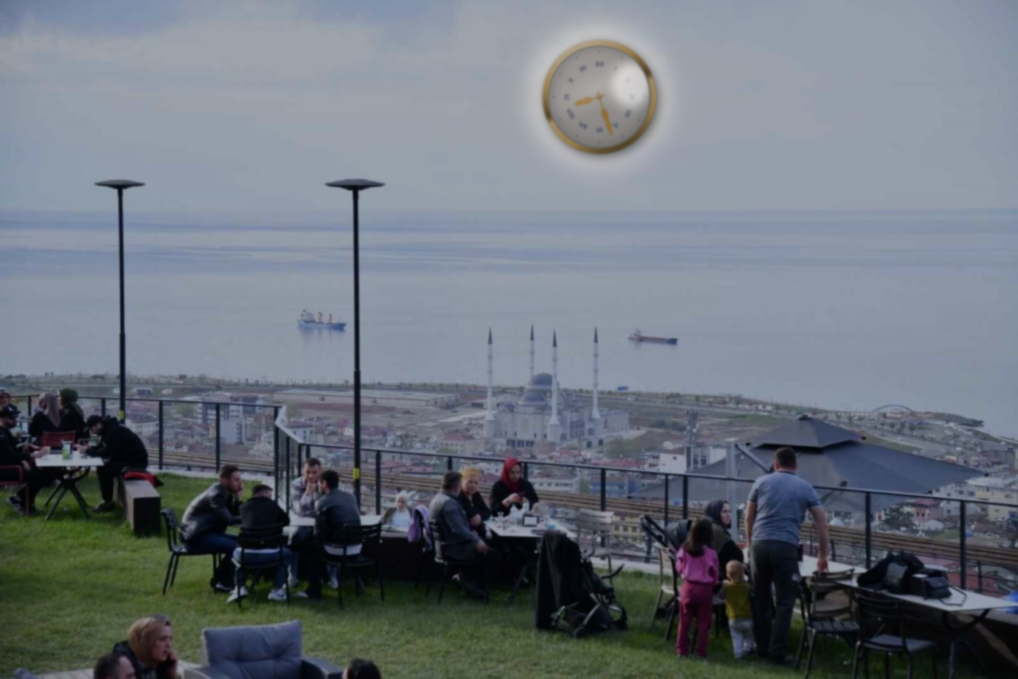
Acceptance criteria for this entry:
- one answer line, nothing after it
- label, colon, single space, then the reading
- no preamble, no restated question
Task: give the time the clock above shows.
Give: 8:27
